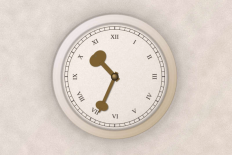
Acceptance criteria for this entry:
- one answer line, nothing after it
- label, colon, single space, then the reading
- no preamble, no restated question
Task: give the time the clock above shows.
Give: 10:34
